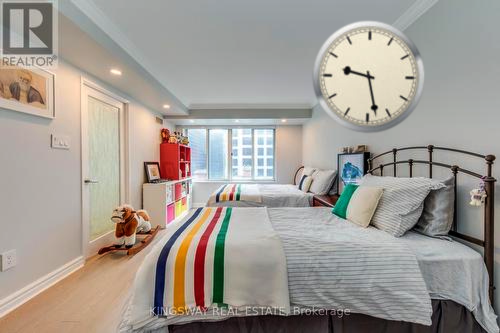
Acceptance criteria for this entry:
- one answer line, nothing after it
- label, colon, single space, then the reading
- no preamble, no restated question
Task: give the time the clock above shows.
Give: 9:28
